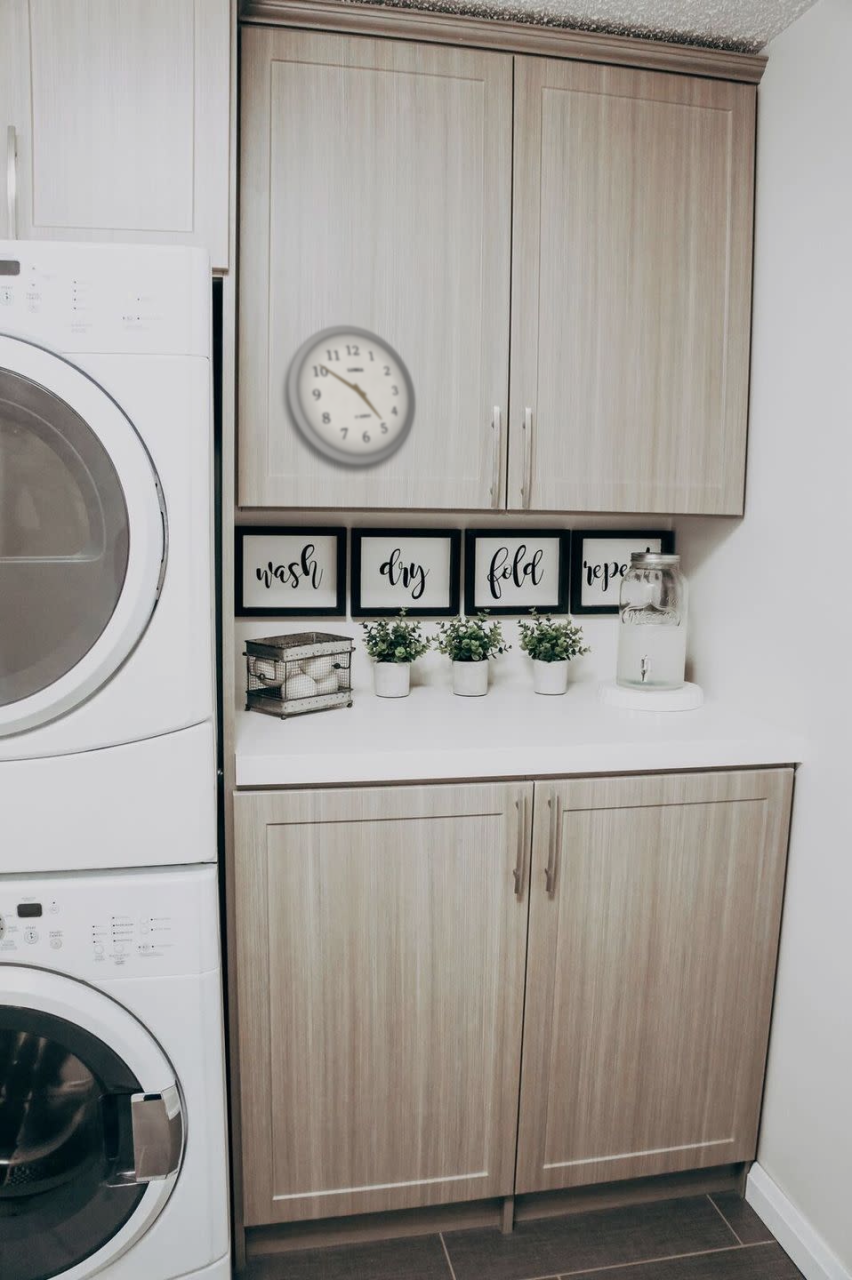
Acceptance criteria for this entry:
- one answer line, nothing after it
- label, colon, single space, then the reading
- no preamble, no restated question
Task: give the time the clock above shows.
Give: 4:51
